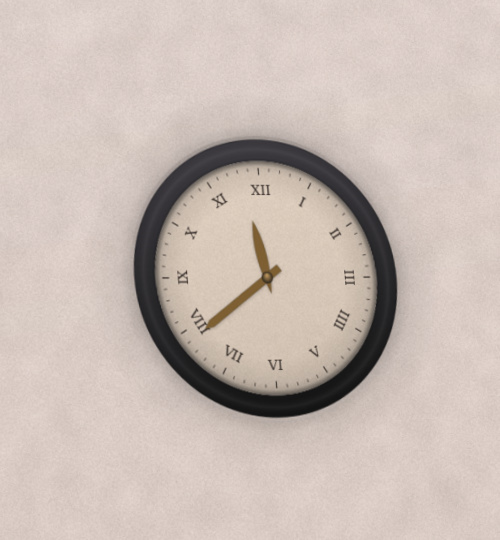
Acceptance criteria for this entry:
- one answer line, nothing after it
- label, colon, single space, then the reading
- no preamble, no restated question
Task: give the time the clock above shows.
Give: 11:39
